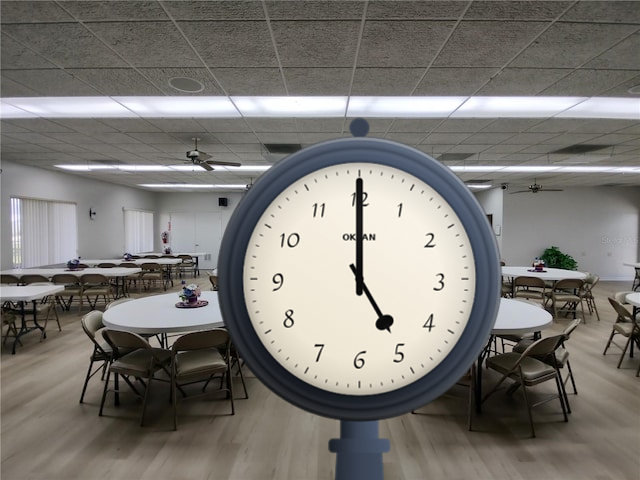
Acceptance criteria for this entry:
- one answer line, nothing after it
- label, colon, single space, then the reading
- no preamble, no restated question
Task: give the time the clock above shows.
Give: 5:00
